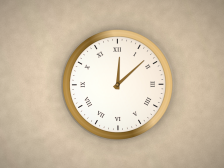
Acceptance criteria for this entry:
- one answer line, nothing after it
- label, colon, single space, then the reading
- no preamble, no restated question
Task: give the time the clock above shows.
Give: 12:08
